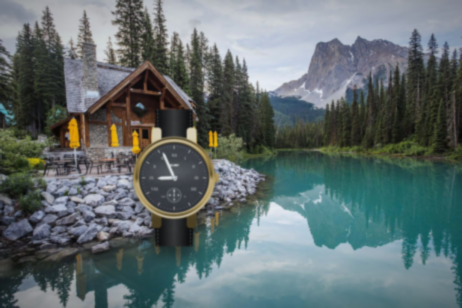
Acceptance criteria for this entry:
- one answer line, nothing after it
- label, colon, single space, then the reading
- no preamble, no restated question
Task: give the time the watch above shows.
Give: 8:56
